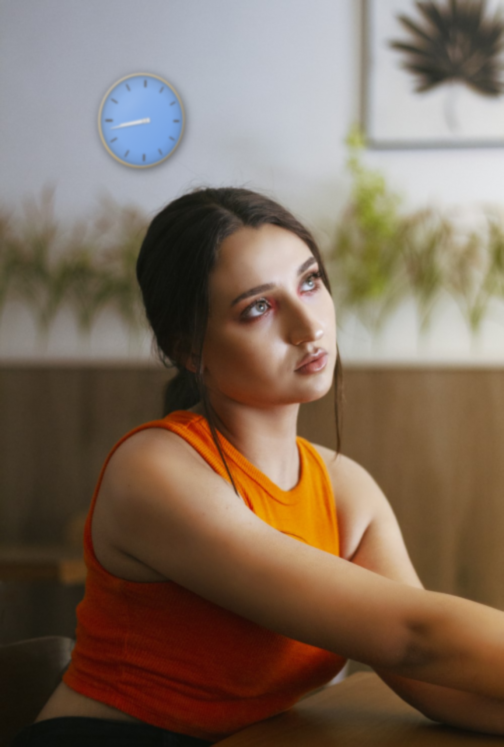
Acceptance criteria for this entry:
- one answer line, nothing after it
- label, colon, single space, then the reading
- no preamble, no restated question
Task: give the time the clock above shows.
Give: 8:43
